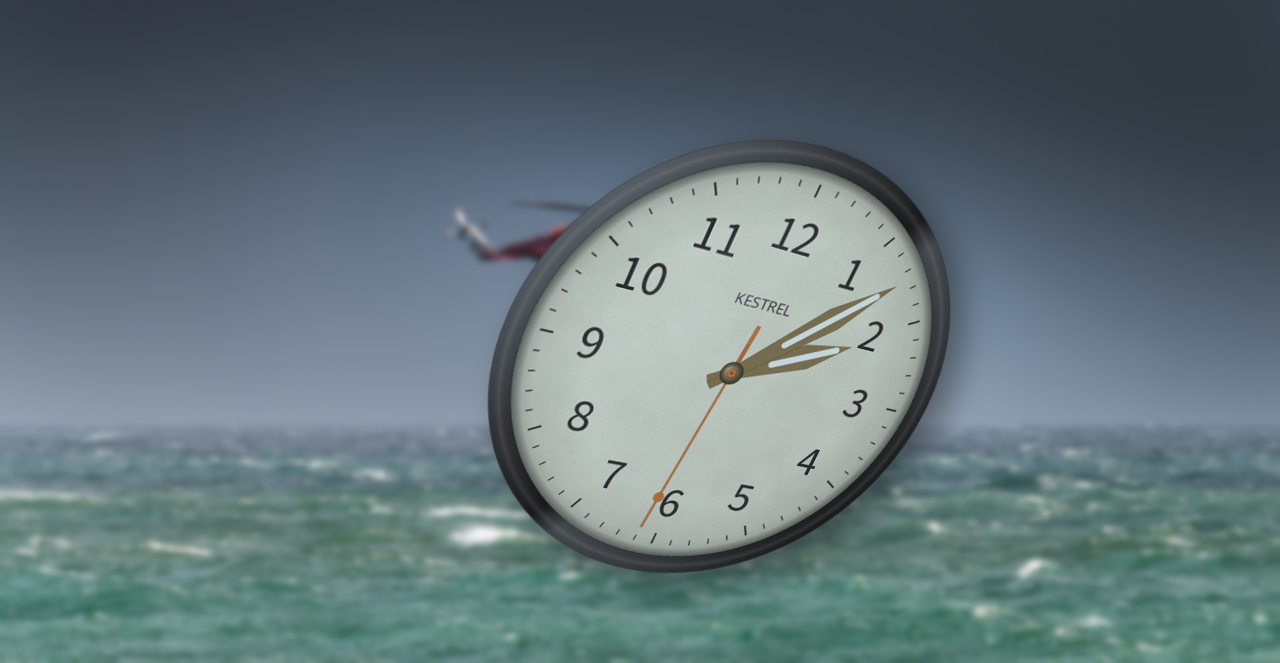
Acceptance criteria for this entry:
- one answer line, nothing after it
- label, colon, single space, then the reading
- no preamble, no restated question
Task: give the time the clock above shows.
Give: 2:07:31
